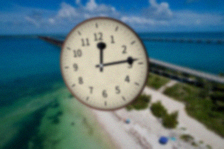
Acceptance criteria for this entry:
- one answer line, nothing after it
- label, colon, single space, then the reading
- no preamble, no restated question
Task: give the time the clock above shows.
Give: 12:14
